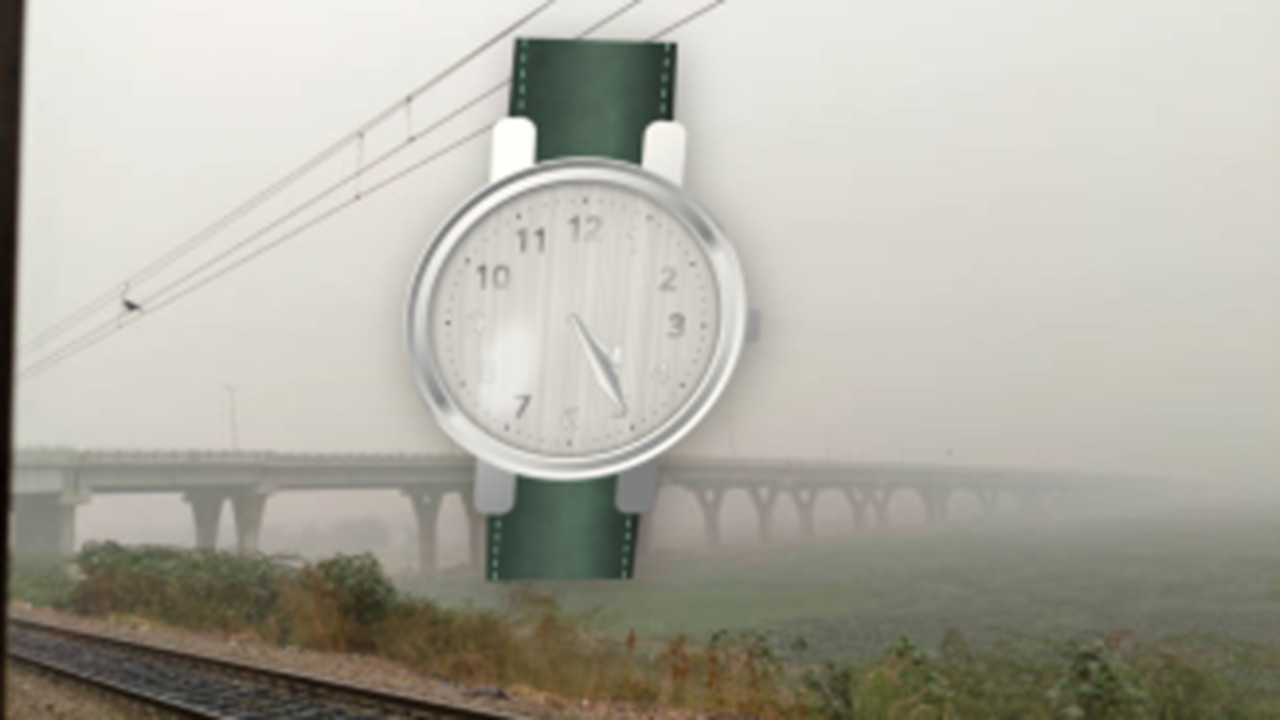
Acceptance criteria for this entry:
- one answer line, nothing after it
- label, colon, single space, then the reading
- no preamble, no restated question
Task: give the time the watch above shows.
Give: 4:25
